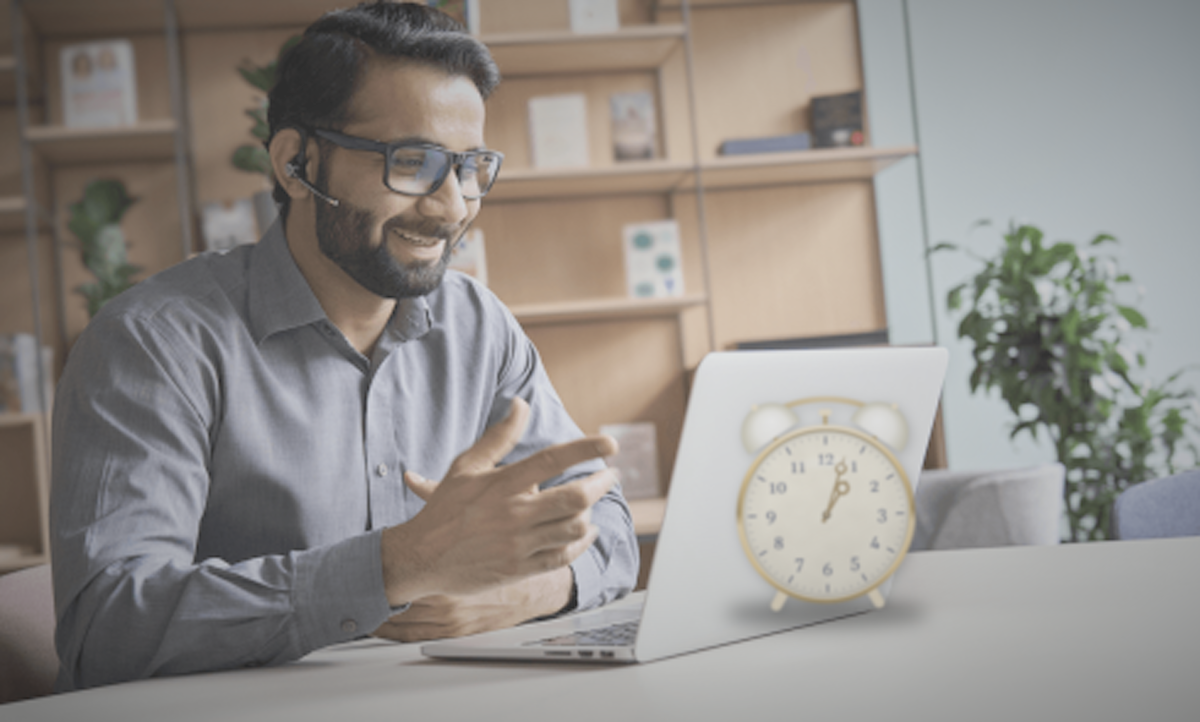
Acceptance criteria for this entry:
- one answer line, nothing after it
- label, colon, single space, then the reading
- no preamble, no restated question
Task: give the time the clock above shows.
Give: 1:03
